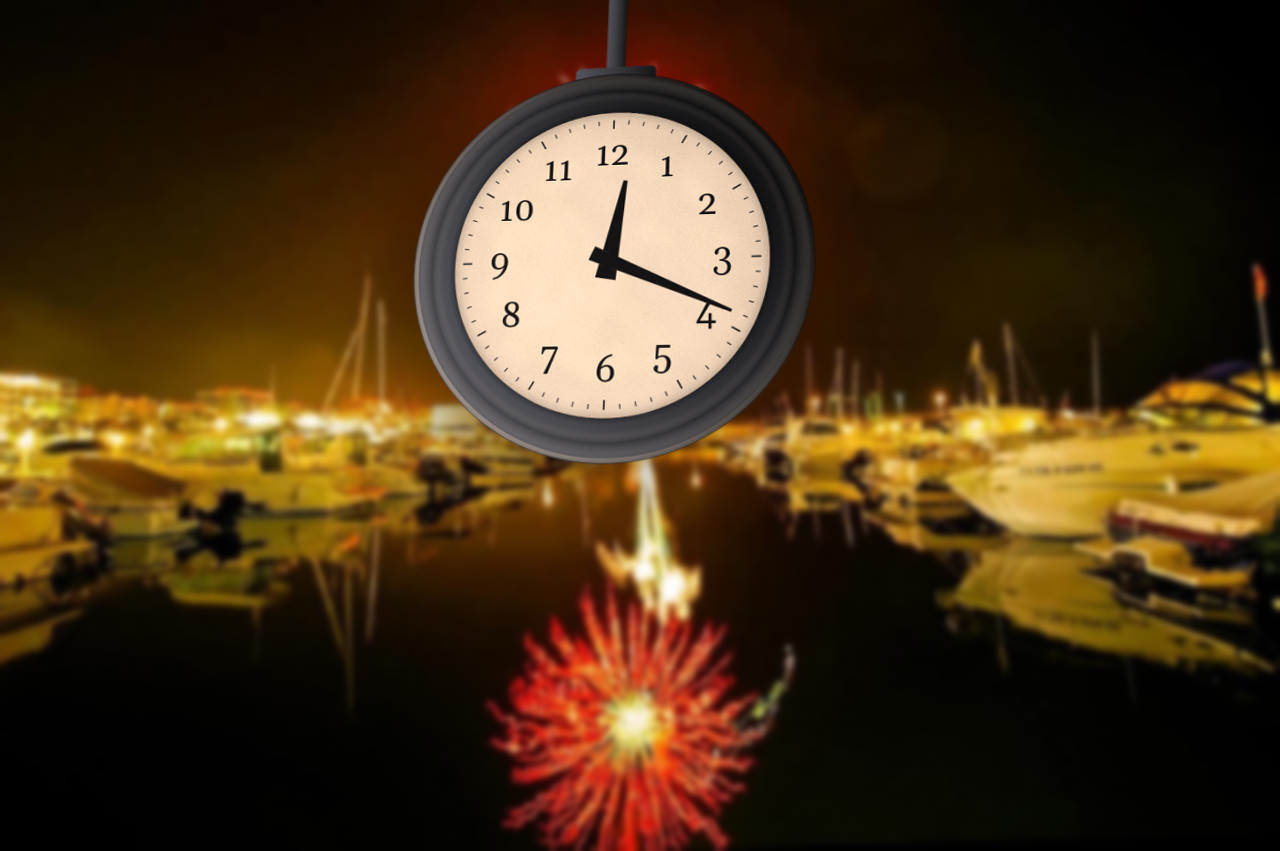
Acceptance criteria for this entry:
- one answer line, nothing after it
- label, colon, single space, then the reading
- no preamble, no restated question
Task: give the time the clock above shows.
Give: 12:19
